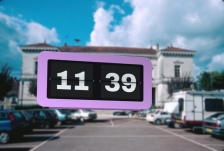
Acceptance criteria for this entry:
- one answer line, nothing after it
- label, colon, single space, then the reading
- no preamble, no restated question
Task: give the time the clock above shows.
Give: 11:39
